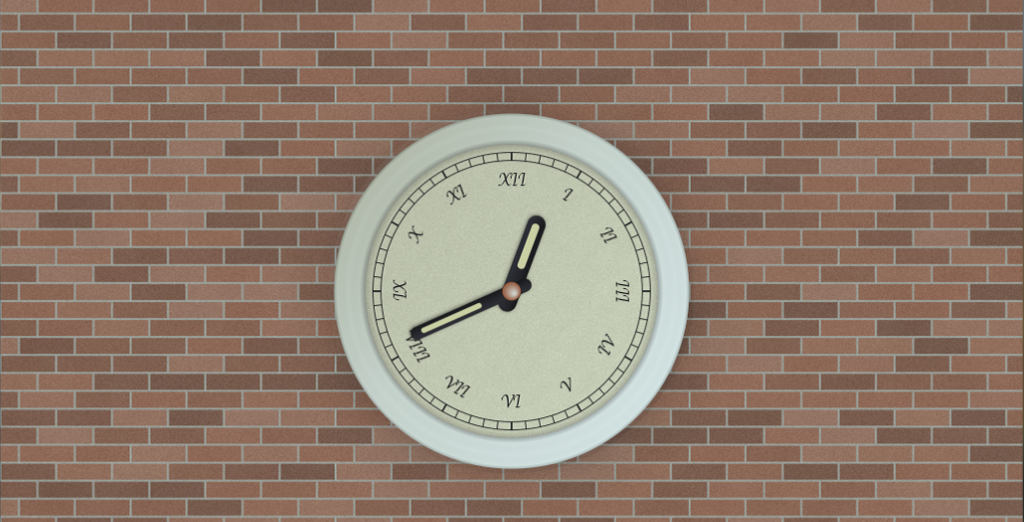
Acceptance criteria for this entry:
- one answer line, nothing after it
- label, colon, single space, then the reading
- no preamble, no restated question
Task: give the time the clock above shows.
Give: 12:41
